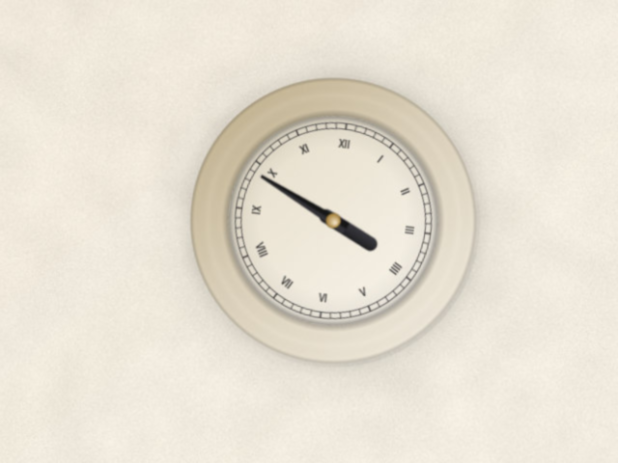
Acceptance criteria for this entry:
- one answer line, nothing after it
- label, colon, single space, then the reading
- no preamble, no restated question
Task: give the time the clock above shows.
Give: 3:49
